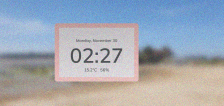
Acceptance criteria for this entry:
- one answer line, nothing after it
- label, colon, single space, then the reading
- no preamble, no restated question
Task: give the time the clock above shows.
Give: 2:27
